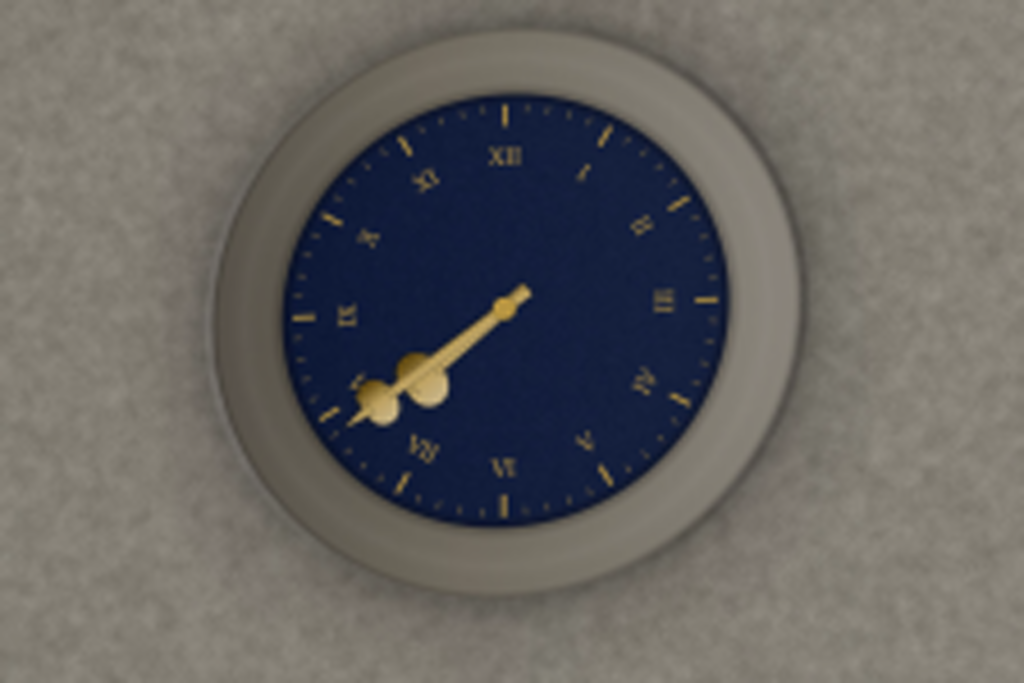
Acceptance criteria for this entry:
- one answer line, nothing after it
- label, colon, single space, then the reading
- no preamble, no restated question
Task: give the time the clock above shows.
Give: 7:39
